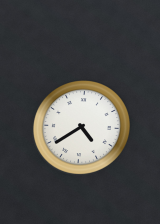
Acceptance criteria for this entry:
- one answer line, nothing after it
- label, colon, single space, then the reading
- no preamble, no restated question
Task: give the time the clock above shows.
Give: 4:39
